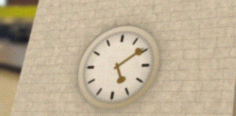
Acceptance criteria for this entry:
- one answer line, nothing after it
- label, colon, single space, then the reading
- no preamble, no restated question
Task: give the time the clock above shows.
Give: 5:09
